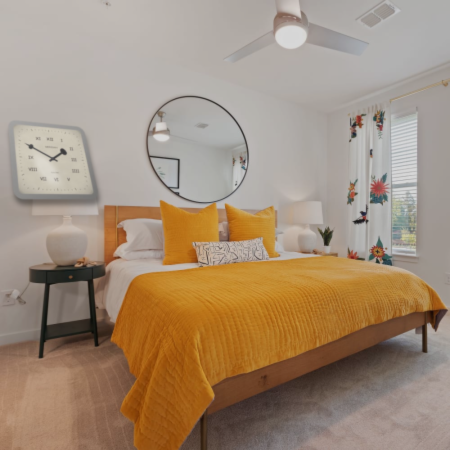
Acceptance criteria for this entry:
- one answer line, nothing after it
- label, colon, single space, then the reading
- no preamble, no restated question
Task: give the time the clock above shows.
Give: 1:50
